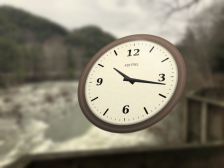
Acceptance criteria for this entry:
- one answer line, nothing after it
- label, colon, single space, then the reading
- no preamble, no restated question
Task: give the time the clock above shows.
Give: 10:17
